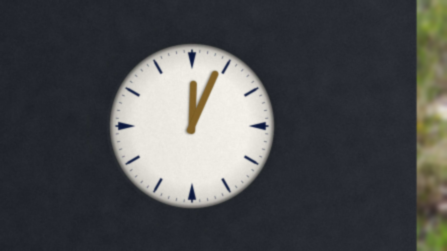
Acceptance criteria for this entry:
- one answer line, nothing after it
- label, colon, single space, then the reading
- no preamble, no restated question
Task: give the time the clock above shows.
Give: 12:04
